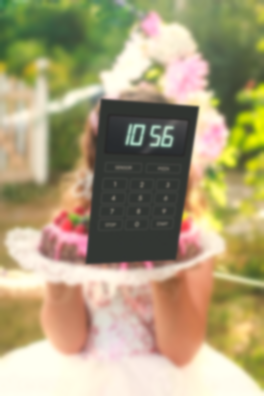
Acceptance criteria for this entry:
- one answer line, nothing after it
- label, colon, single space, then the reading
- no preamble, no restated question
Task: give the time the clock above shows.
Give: 10:56
